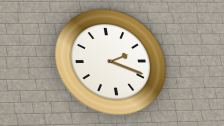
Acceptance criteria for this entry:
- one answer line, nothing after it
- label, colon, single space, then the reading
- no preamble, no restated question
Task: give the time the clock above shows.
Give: 2:19
